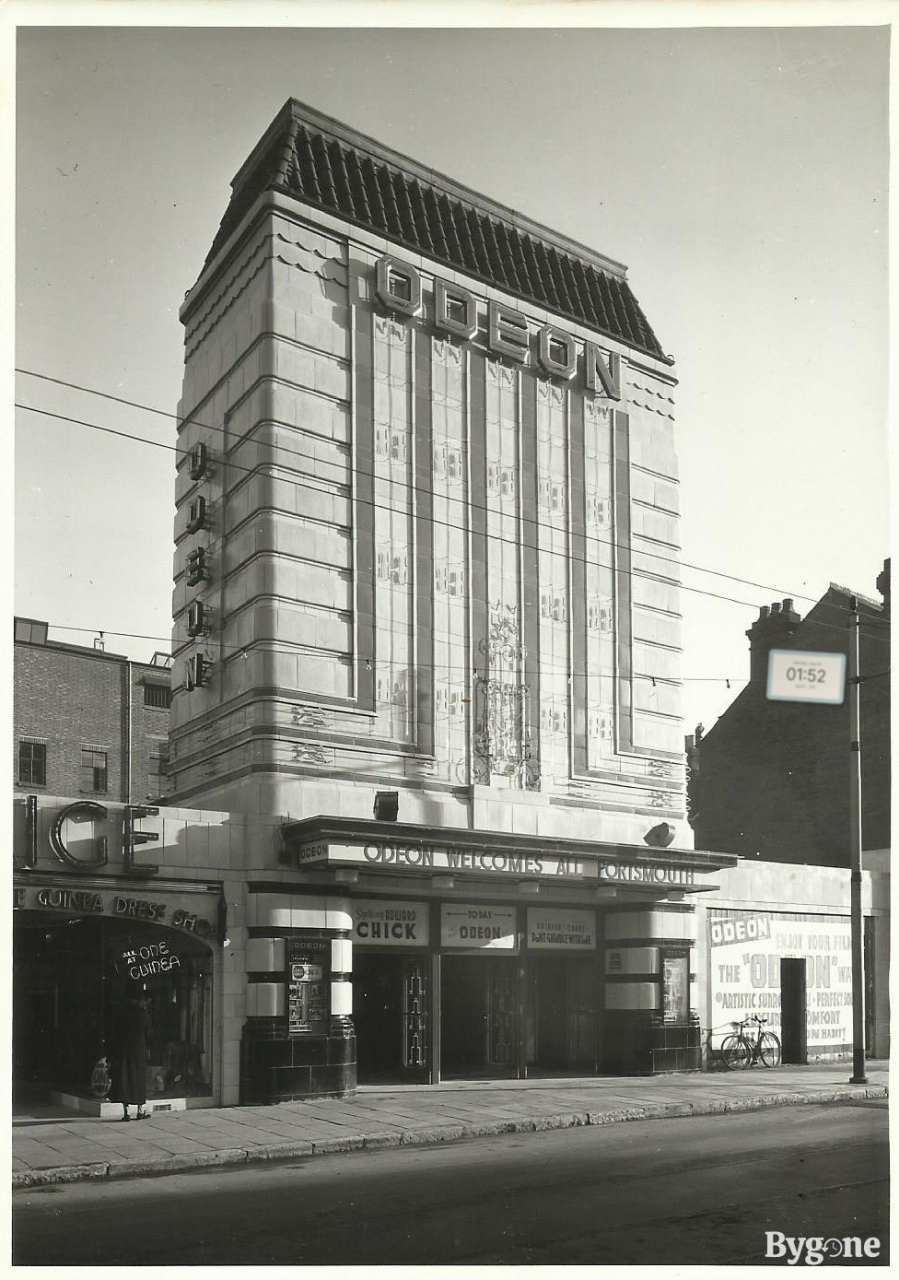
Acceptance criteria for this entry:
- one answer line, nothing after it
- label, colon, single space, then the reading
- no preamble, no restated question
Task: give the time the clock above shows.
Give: 1:52
